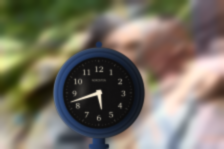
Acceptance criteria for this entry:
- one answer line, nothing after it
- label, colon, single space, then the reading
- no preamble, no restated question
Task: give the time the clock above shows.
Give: 5:42
